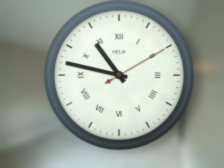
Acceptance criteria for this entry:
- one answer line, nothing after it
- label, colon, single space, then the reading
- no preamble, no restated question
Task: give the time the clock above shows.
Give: 10:47:10
